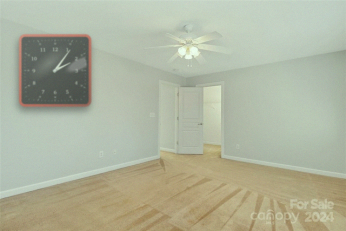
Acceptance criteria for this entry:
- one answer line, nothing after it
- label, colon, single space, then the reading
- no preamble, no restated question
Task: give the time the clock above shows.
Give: 2:06
